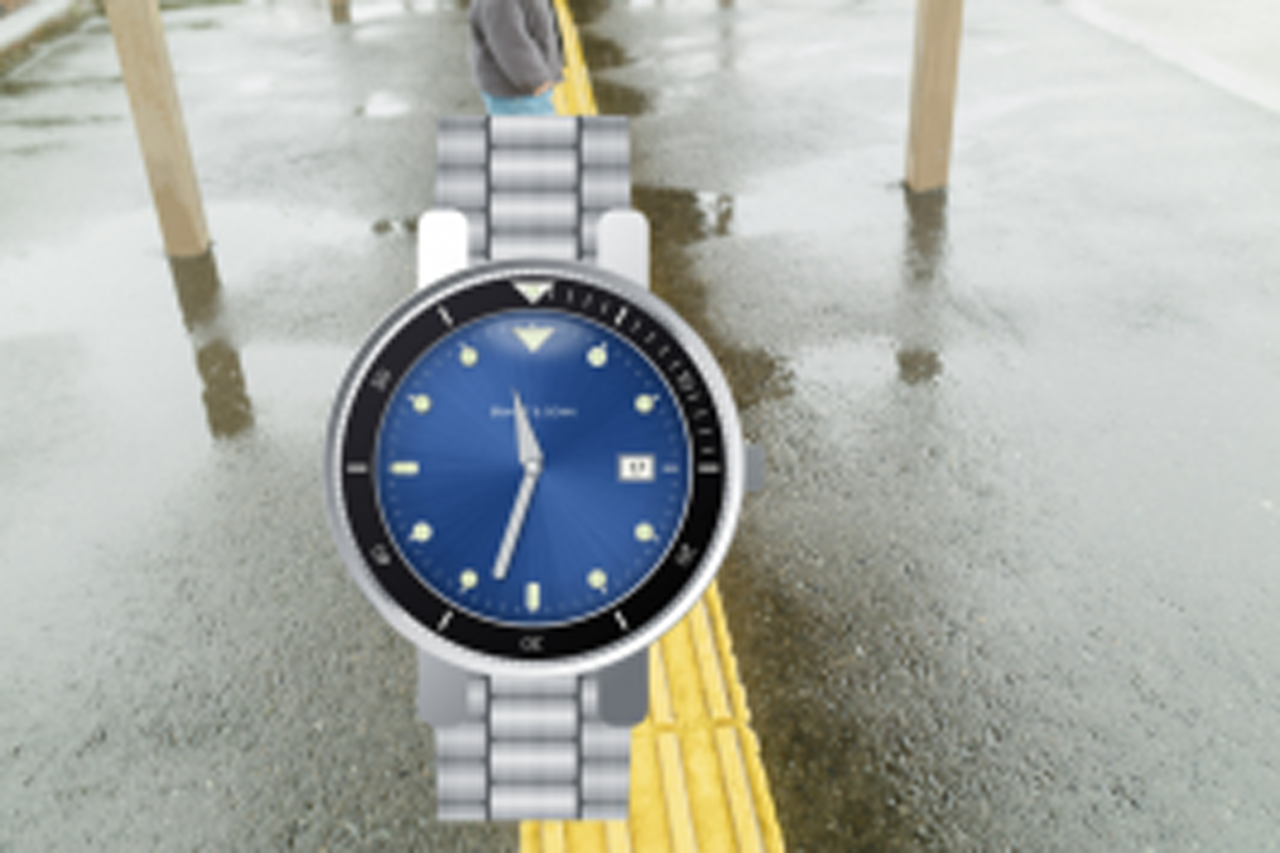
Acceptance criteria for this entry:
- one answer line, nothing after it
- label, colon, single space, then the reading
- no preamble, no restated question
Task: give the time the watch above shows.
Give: 11:33
